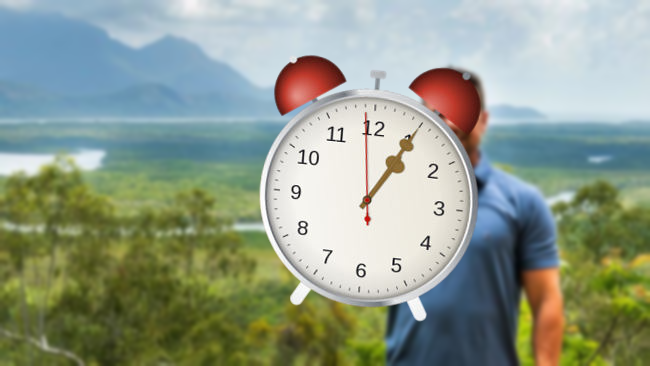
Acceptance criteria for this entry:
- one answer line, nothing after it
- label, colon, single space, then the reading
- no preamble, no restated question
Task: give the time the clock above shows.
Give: 1:04:59
